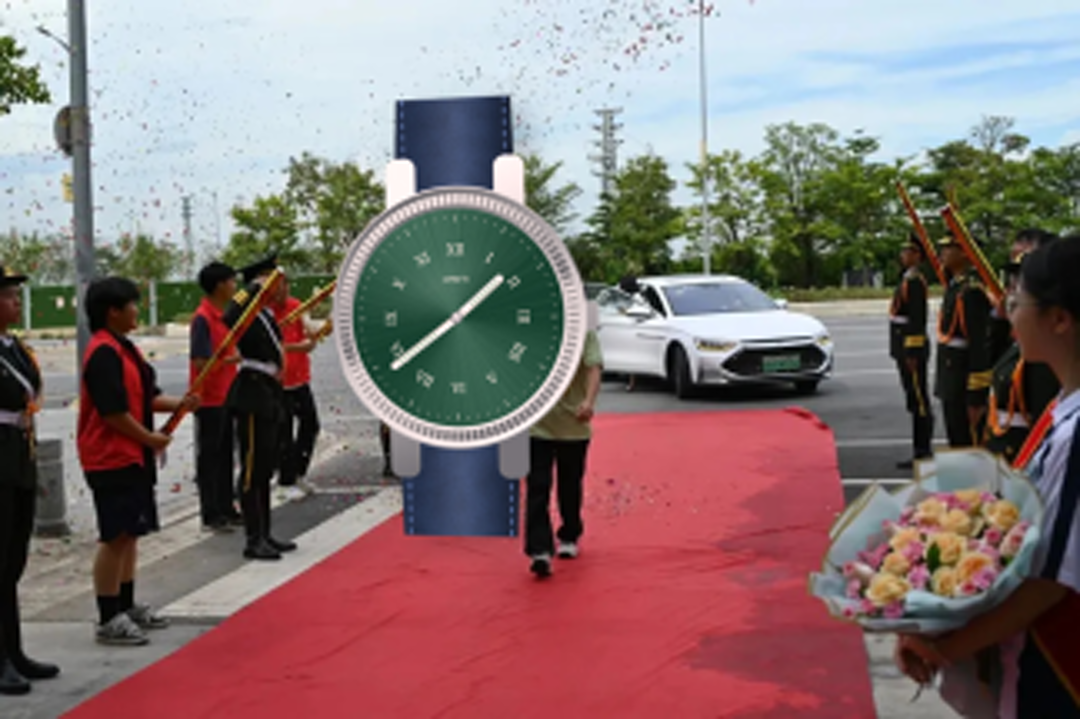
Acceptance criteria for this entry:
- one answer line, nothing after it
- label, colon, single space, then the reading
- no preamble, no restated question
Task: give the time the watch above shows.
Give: 1:39
